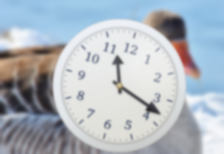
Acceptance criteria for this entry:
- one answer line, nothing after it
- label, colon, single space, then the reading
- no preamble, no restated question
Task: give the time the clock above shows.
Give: 11:18
